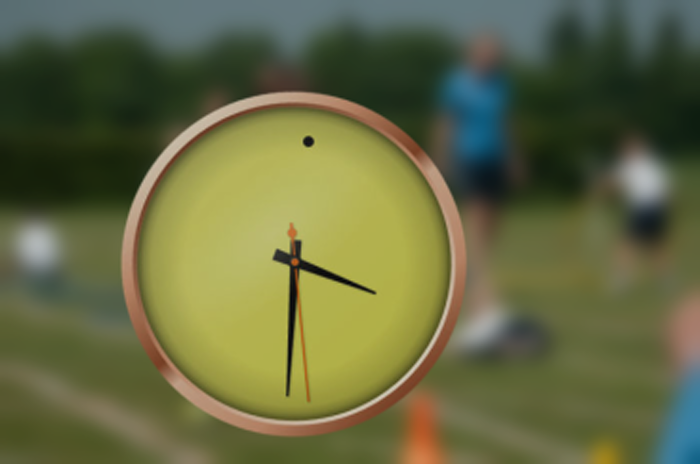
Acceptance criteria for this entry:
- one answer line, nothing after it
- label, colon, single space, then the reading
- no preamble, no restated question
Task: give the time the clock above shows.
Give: 3:29:28
